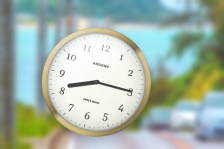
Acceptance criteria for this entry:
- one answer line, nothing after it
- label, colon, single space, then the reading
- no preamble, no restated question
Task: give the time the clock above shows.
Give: 8:15
